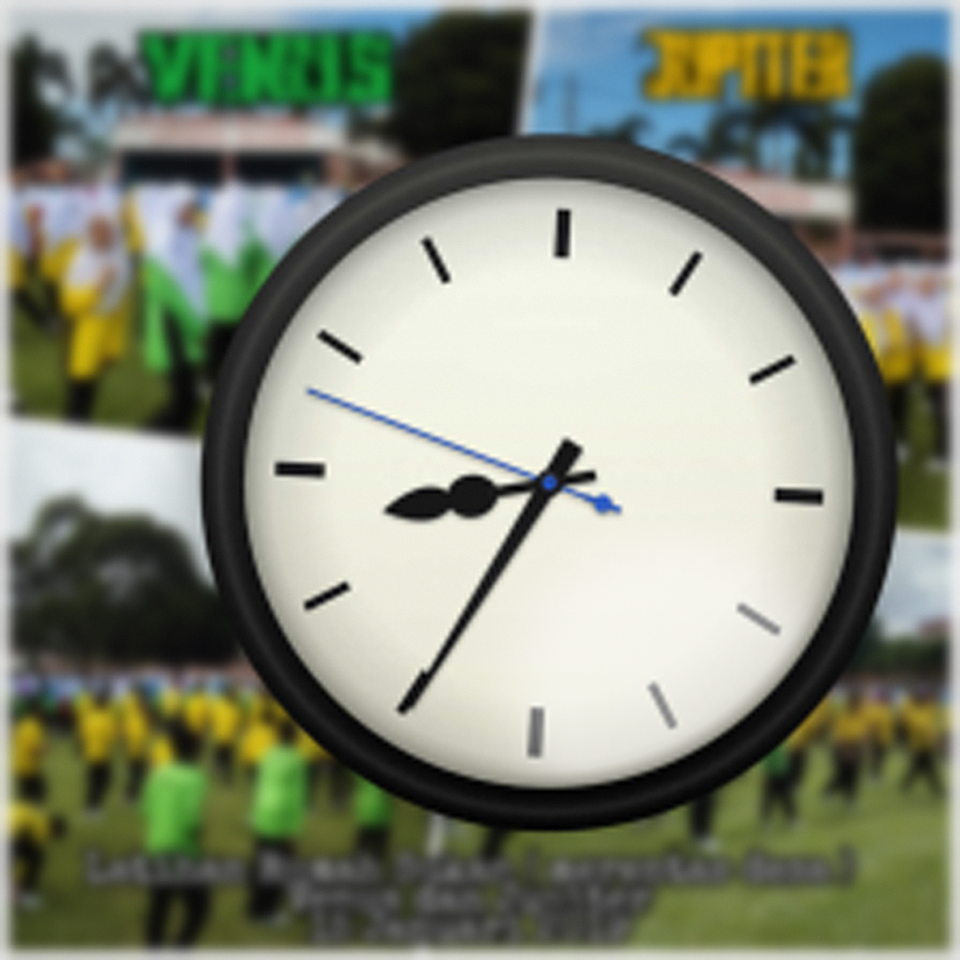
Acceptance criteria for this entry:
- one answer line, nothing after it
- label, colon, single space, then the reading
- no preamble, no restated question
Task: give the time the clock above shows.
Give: 8:34:48
